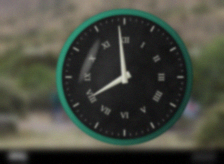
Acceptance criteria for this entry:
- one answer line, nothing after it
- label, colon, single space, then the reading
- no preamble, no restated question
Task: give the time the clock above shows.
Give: 7:59
